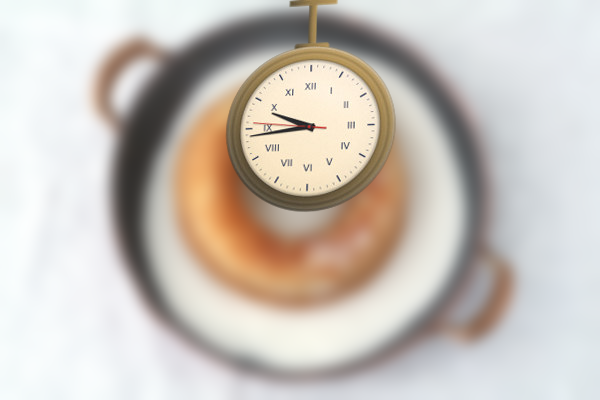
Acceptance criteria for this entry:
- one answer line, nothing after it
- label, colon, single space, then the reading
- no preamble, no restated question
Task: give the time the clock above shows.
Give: 9:43:46
